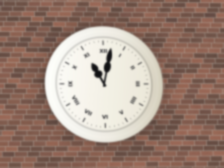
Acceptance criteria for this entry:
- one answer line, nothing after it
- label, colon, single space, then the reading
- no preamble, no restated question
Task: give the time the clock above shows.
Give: 11:02
